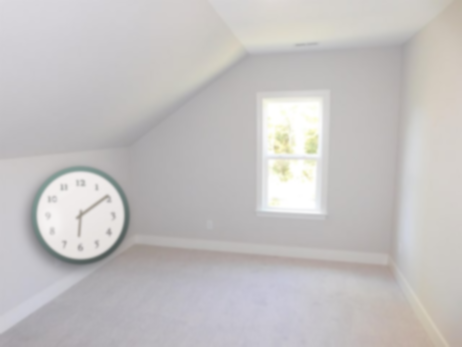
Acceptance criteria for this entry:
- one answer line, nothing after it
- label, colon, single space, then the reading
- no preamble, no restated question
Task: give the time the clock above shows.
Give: 6:09
